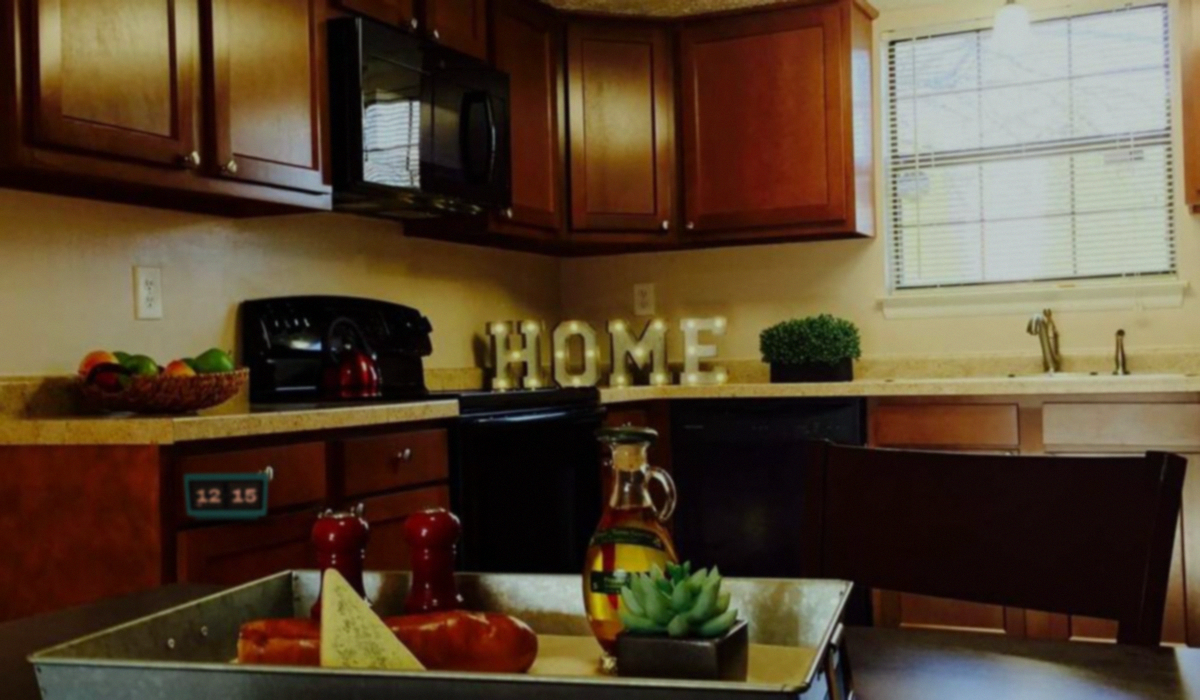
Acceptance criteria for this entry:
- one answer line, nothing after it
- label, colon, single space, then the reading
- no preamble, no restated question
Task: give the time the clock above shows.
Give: 12:15
